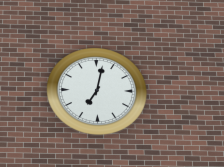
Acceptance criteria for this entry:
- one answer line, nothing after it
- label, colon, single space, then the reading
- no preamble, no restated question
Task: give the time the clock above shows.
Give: 7:02
